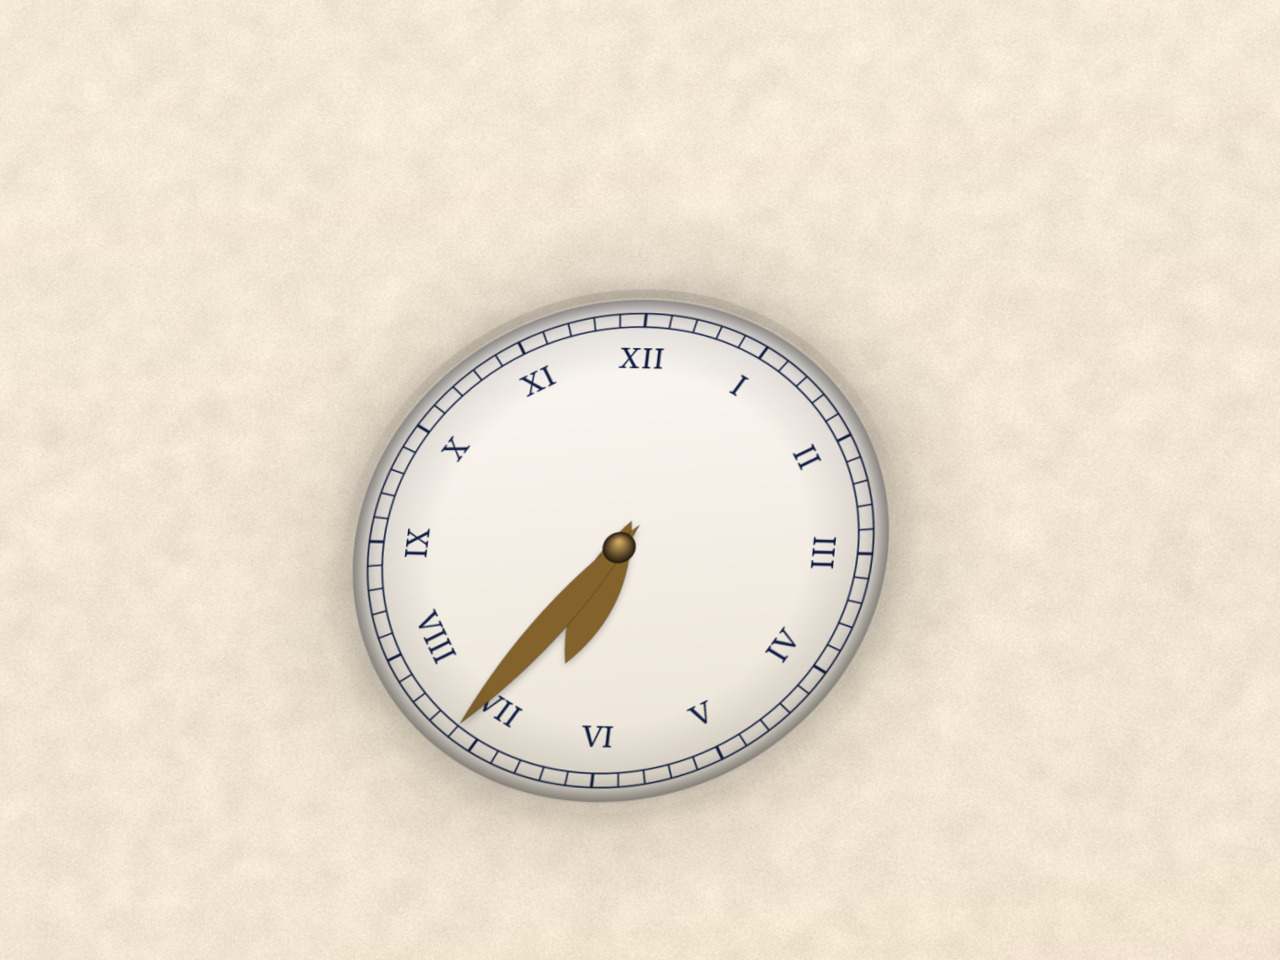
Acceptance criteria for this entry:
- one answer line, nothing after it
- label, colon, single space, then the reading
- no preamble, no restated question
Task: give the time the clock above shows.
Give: 6:36
